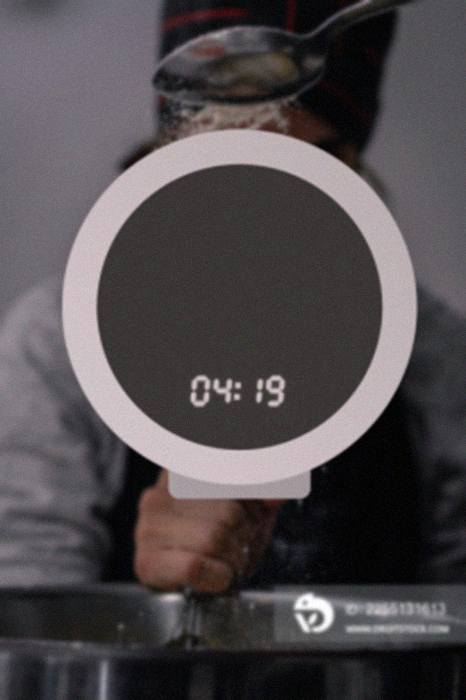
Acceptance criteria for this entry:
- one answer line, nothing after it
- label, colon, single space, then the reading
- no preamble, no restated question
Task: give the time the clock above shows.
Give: 4:19
